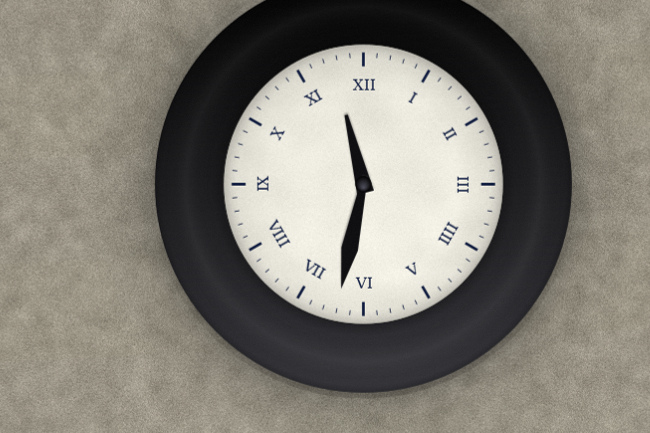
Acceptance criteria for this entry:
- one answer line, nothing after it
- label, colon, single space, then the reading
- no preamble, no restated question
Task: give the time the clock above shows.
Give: 11:32
